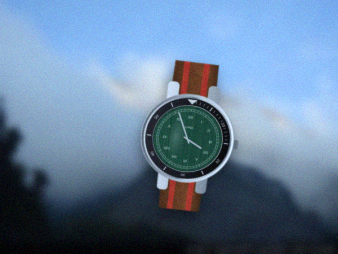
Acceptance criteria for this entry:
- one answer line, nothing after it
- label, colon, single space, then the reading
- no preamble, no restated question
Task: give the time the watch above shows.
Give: 3:56
